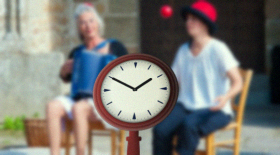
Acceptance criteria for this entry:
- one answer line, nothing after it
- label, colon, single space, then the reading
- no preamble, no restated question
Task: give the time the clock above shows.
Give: 1:50
